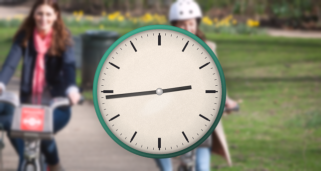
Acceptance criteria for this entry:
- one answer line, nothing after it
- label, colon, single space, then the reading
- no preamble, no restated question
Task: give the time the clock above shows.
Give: 2:44
